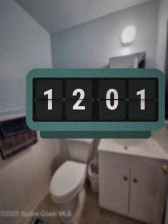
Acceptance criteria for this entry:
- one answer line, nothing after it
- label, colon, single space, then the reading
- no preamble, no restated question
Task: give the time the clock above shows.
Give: 12:01
